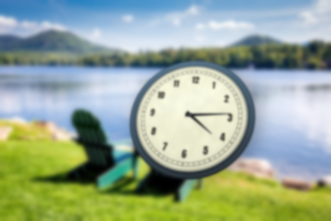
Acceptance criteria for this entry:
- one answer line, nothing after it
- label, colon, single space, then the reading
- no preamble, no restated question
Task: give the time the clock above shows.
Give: 4:14
